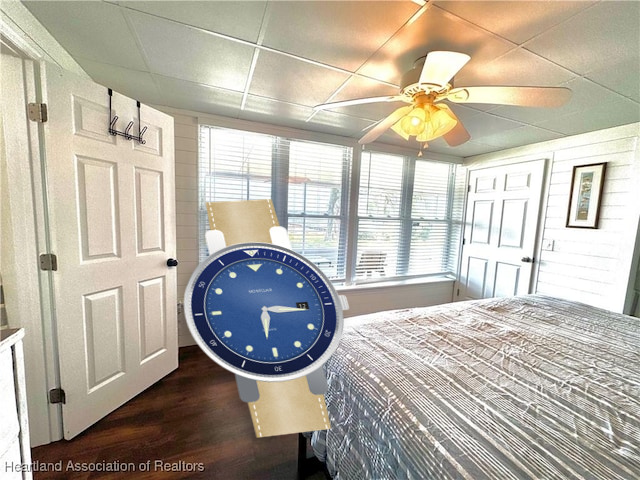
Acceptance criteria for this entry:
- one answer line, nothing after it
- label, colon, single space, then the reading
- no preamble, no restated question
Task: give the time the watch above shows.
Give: 6:16
